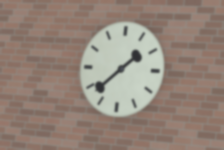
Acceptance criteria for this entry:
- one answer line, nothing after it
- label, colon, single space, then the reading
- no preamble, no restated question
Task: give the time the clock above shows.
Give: 1:38
